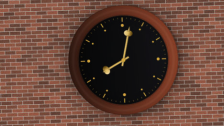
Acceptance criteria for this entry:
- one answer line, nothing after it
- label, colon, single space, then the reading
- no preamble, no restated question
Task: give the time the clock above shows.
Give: 8:02
